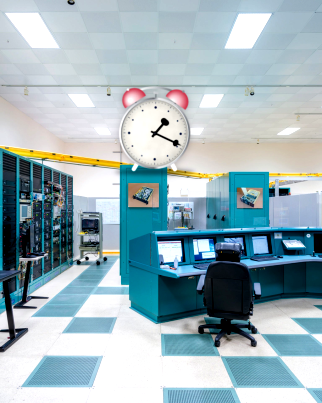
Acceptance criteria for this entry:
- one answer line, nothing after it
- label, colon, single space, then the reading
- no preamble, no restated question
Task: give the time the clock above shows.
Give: 1:19
